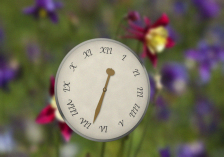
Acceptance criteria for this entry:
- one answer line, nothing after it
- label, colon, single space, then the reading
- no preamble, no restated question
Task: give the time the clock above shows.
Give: 12:33
